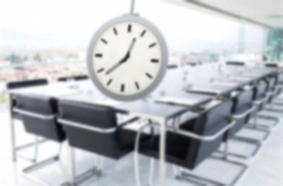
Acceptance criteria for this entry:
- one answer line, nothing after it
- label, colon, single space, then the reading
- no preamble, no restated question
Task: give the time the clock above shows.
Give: 12:38
